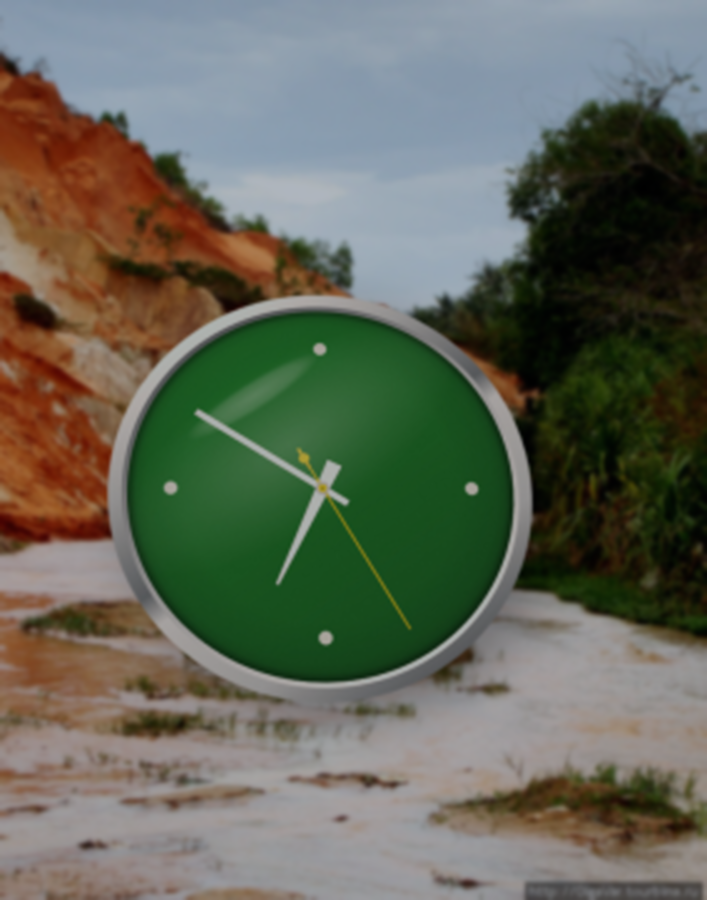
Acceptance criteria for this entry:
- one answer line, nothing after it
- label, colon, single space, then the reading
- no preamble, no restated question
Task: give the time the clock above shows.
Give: 6:50:25
